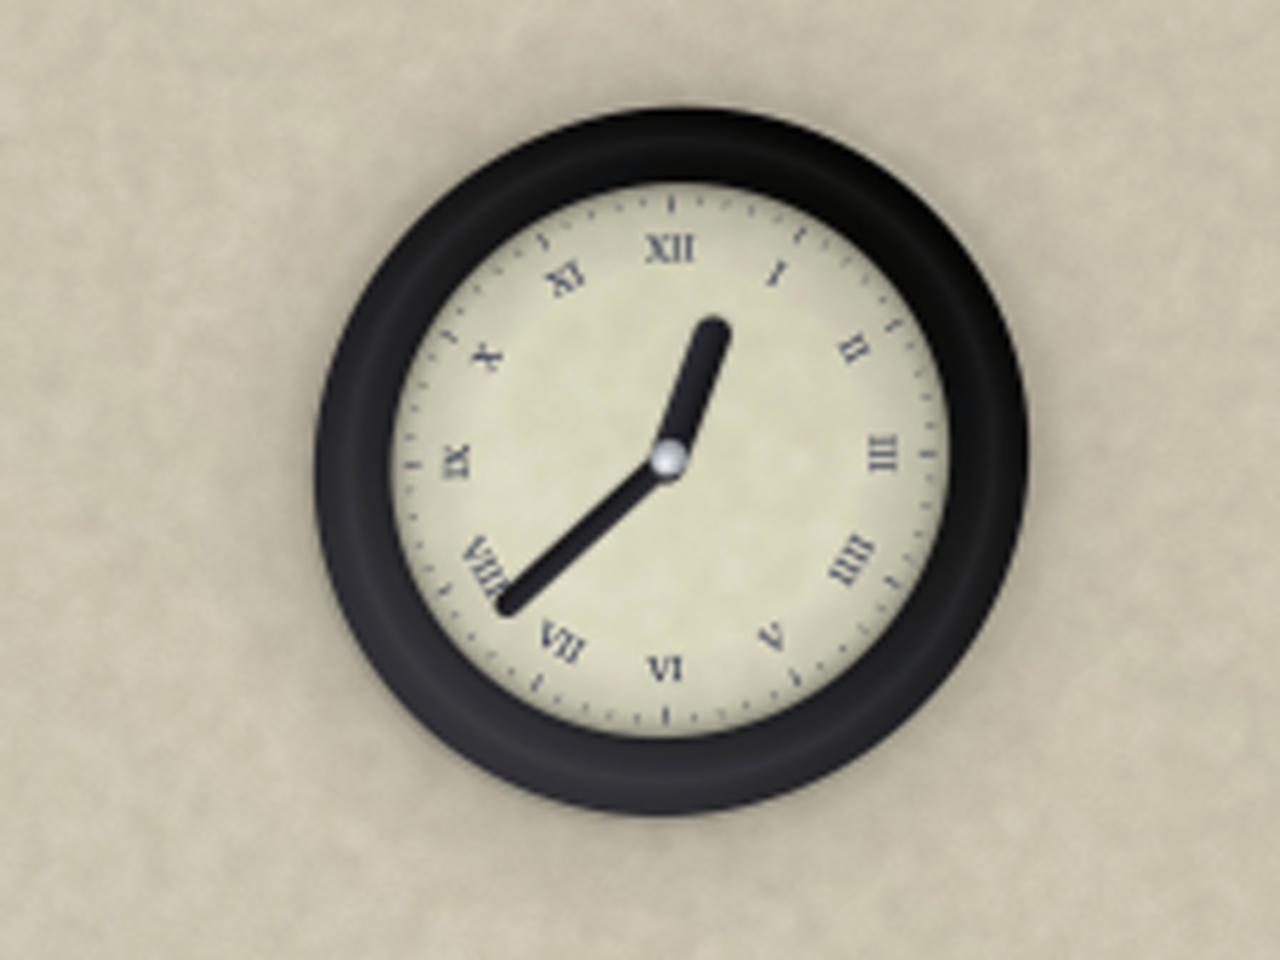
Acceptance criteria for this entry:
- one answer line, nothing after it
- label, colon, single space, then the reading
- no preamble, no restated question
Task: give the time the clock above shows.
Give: 12:38
